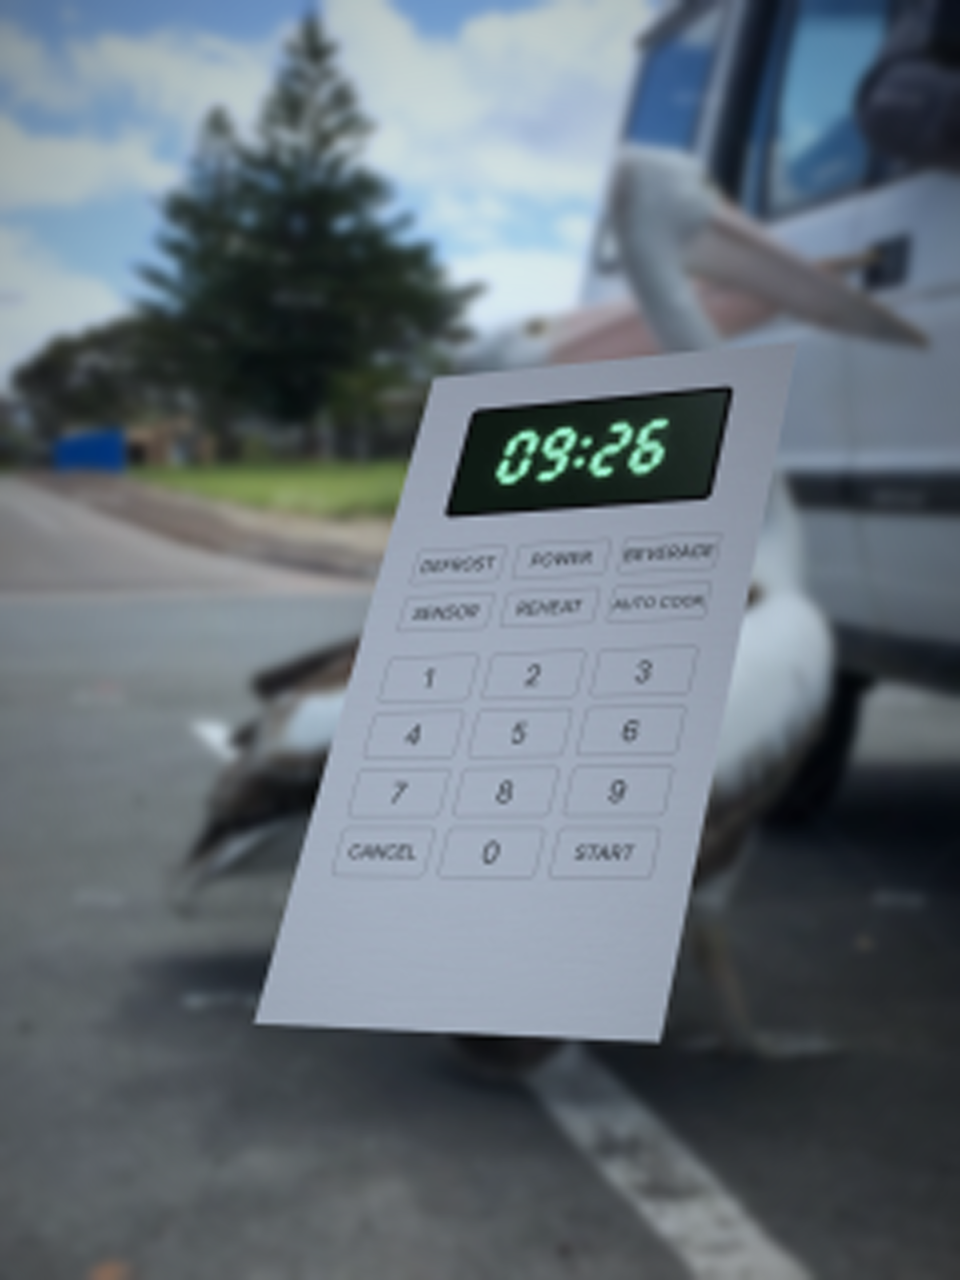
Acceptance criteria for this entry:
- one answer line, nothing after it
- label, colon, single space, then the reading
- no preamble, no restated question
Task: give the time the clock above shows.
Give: 9:26
